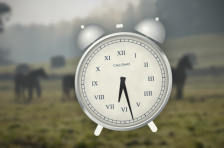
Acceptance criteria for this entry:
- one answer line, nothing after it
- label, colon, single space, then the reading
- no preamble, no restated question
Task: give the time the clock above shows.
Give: 6:28
